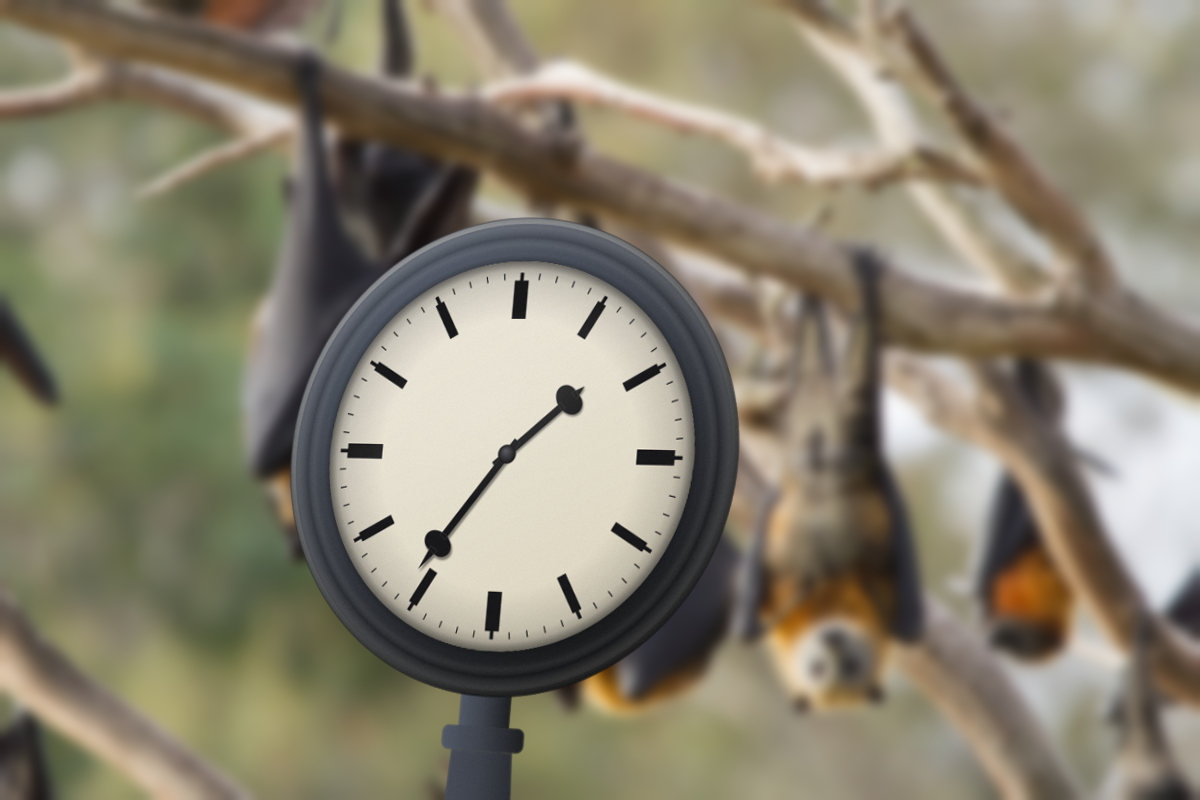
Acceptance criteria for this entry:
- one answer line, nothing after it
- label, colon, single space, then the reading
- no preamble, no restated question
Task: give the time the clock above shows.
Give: 1:36
